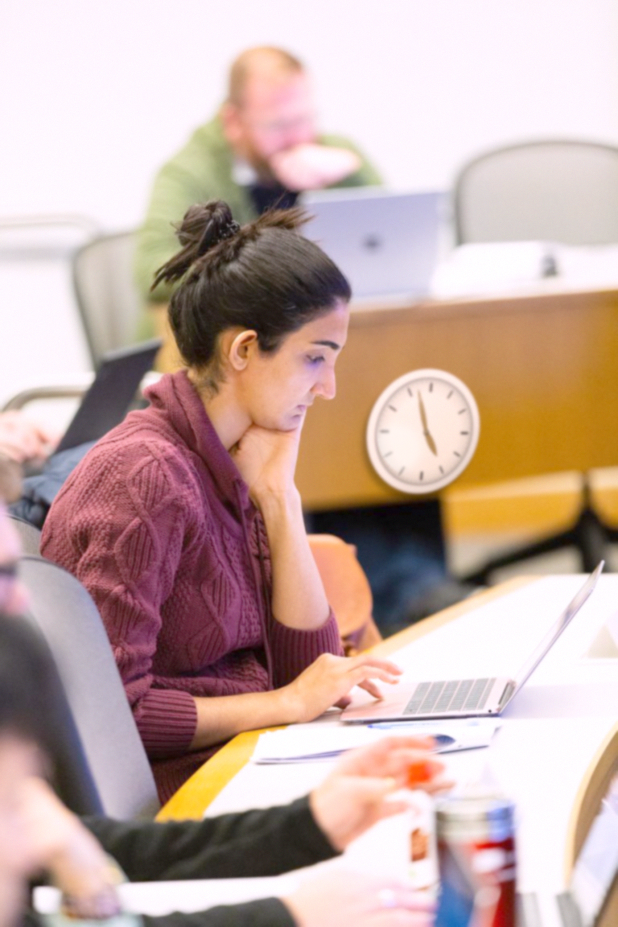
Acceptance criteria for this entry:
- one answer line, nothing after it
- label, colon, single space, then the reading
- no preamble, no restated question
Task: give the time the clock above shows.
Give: 4:57
